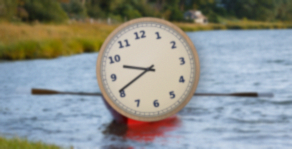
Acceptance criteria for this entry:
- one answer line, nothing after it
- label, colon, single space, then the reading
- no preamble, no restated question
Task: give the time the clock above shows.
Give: 9:41
